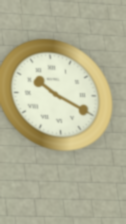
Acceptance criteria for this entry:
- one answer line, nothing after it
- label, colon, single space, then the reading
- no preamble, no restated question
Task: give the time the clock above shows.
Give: 10:20
